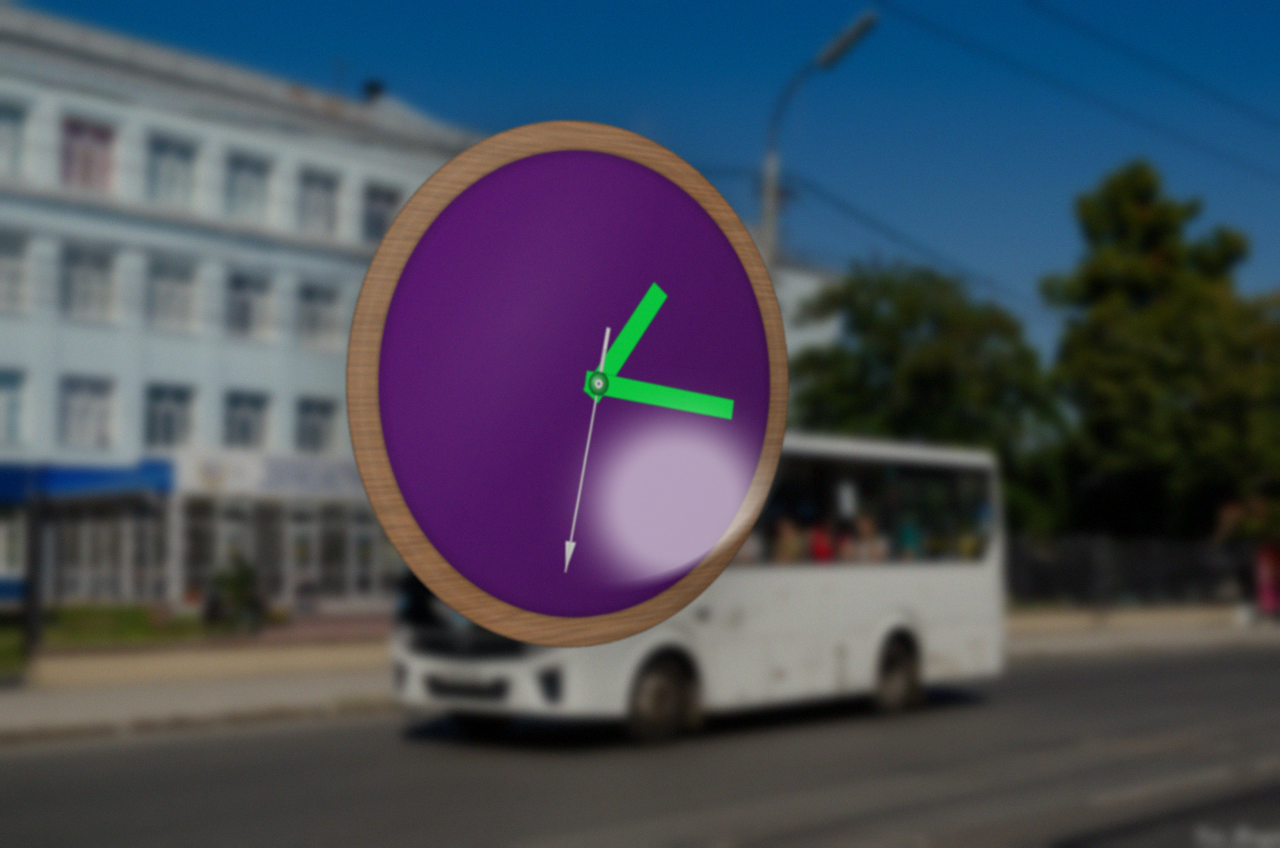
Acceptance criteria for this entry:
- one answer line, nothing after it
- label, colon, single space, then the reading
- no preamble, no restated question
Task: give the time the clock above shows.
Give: 1:16:32
